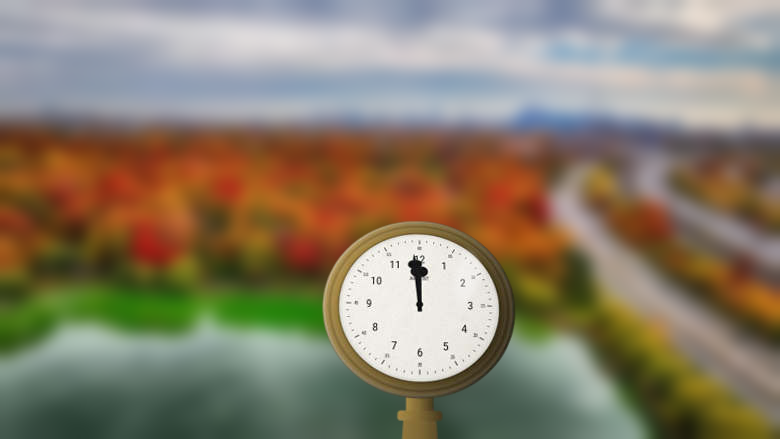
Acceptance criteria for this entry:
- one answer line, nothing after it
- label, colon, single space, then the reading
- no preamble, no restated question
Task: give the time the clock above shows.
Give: 11:59
